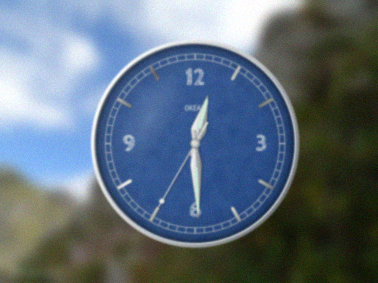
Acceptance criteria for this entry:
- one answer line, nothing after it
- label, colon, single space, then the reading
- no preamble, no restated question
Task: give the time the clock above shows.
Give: 12:29:35
